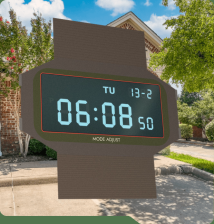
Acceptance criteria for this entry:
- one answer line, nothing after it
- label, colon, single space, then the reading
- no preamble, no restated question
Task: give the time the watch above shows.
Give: 6:08:50
